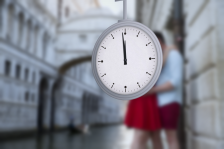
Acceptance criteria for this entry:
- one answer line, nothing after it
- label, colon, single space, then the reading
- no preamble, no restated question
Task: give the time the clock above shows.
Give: 11:59
